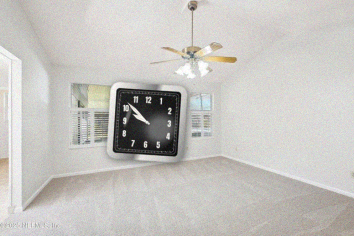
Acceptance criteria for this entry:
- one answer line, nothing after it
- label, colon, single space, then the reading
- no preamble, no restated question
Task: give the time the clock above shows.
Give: 9:52
